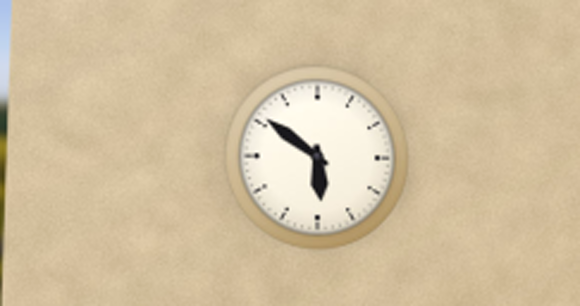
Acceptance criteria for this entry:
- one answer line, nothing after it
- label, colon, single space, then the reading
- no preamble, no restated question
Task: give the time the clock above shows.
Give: 5:51
